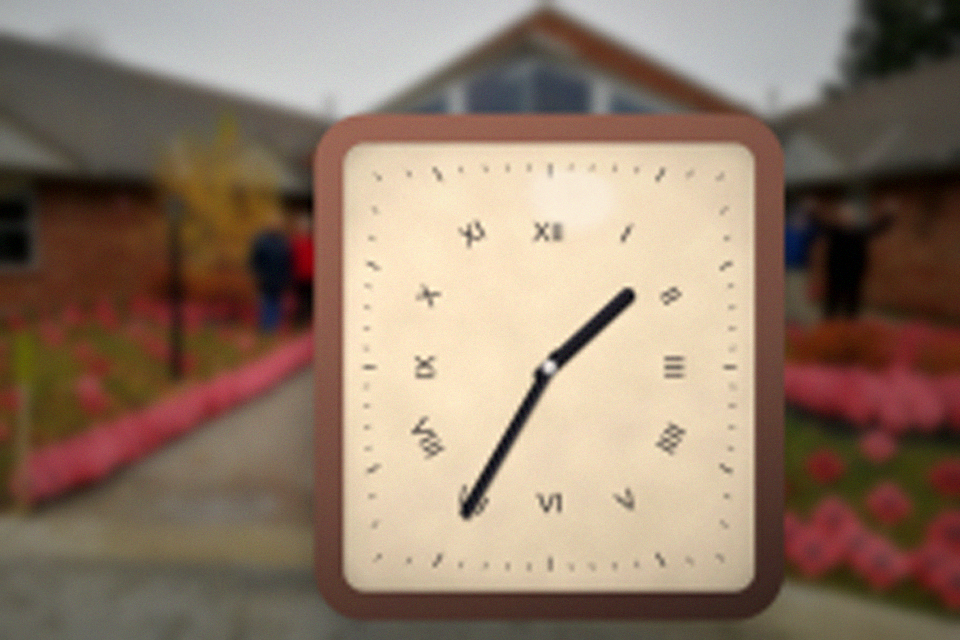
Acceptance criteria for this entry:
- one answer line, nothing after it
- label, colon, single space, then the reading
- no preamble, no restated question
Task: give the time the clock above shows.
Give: 1:35
